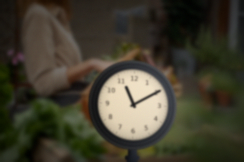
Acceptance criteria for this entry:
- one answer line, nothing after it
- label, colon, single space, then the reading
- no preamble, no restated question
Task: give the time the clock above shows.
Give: 11:10
